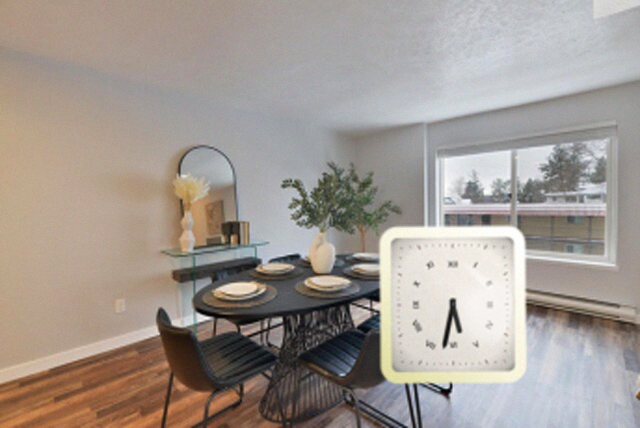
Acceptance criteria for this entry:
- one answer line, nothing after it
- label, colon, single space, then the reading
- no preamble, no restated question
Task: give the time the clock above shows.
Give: 5:32
